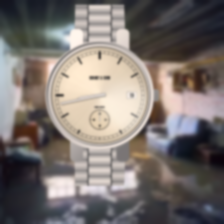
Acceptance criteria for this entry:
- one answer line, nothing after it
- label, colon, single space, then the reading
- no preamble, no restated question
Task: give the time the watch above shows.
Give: 8:43
